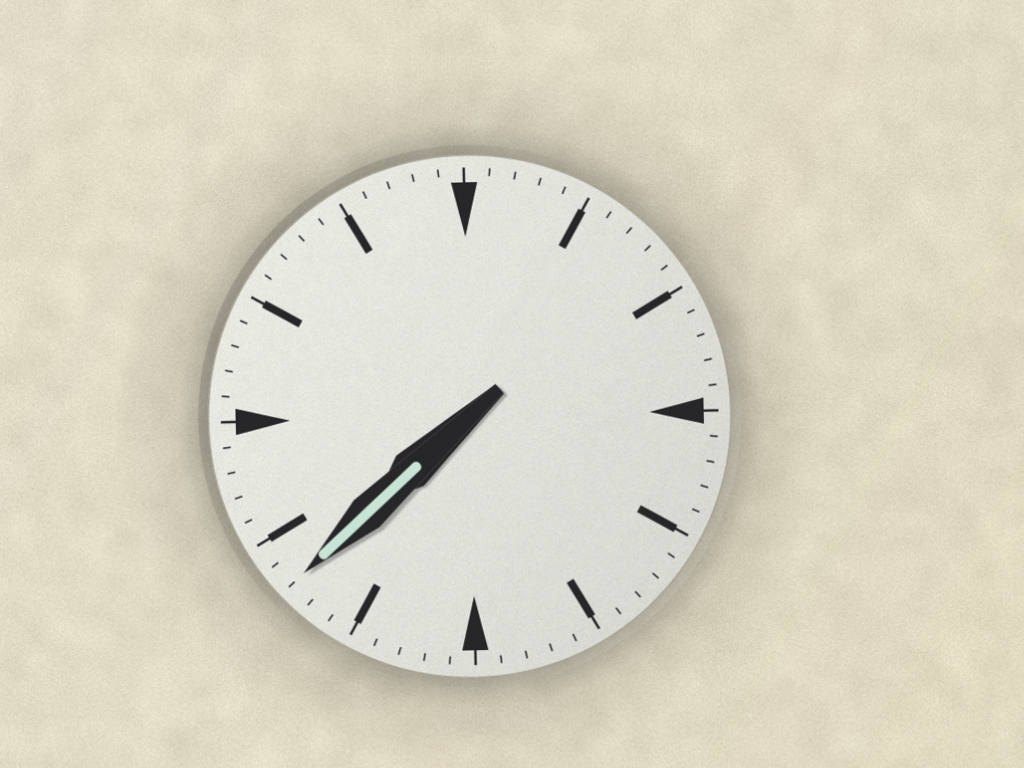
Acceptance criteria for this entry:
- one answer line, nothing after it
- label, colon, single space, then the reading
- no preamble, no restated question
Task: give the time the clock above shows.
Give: 7:38
